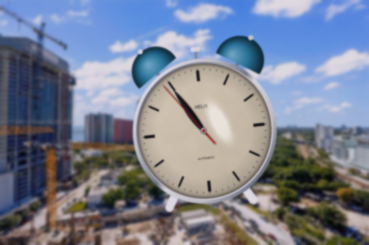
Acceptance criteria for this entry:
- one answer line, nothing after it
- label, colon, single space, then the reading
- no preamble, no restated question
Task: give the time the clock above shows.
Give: 10:54:54
